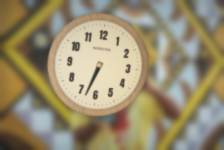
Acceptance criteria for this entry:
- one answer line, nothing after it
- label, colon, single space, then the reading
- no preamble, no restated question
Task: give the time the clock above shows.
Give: 6:33
